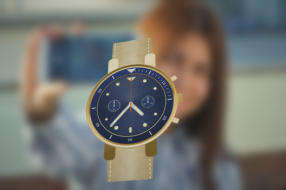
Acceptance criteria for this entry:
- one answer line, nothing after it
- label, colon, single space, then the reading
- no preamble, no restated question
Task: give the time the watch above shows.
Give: 4:37
